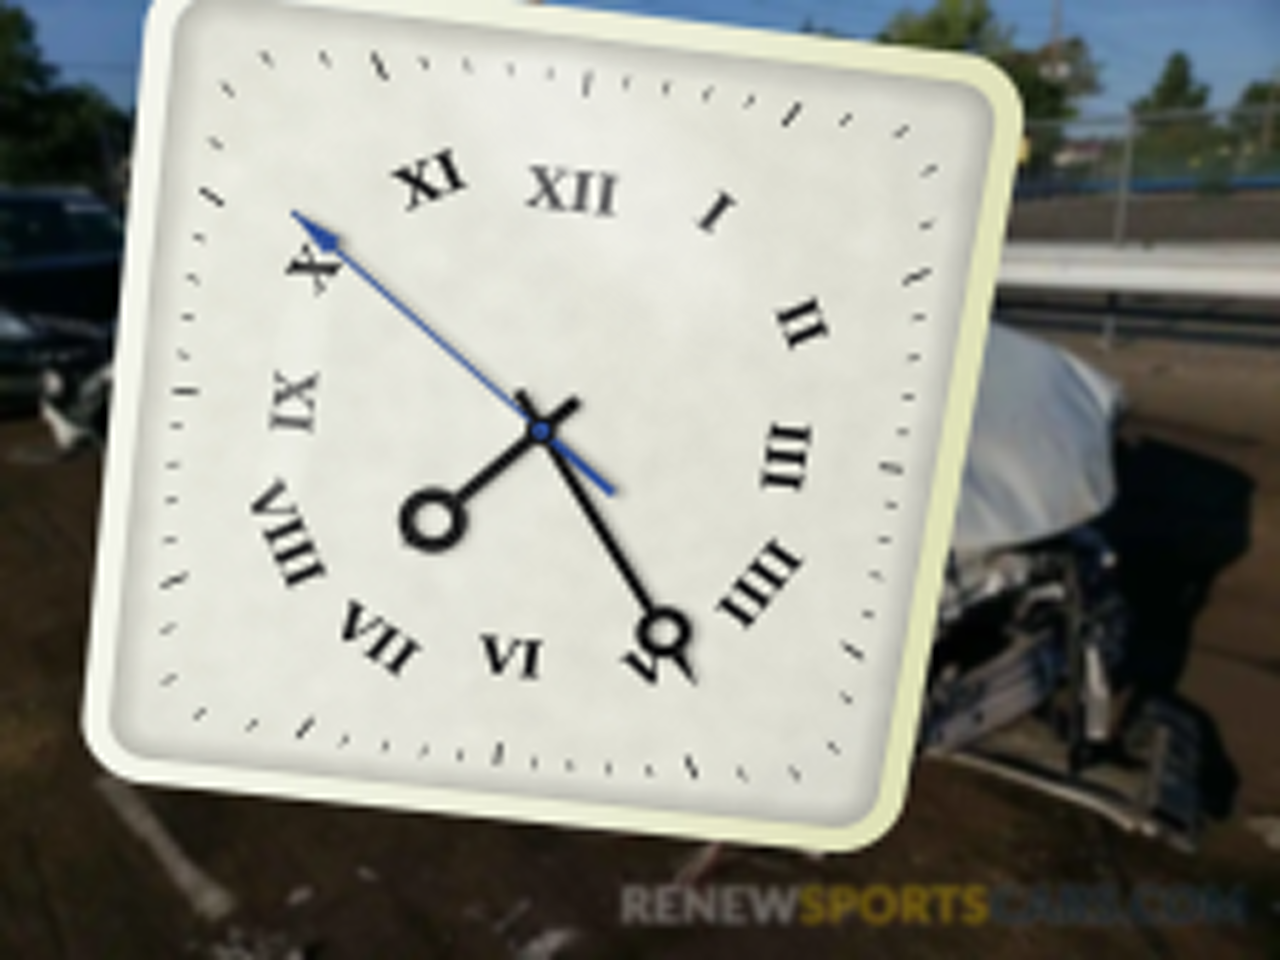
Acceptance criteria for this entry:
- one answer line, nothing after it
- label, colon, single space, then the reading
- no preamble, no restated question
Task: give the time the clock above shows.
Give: 7:23:51
